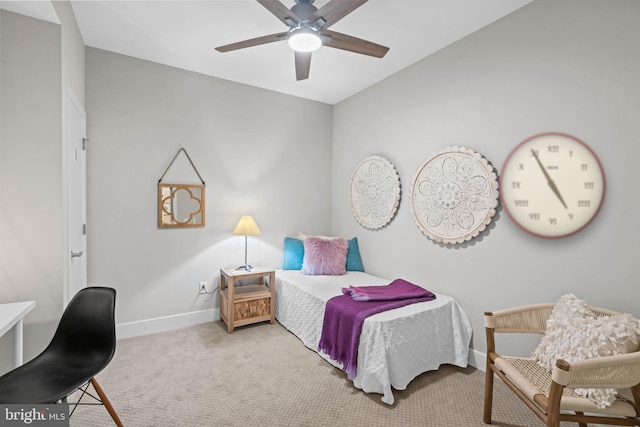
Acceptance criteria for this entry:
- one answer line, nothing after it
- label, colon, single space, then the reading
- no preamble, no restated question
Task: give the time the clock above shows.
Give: 4:55
